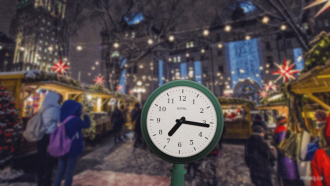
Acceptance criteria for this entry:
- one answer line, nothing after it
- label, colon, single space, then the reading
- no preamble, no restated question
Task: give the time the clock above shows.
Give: 7:16
